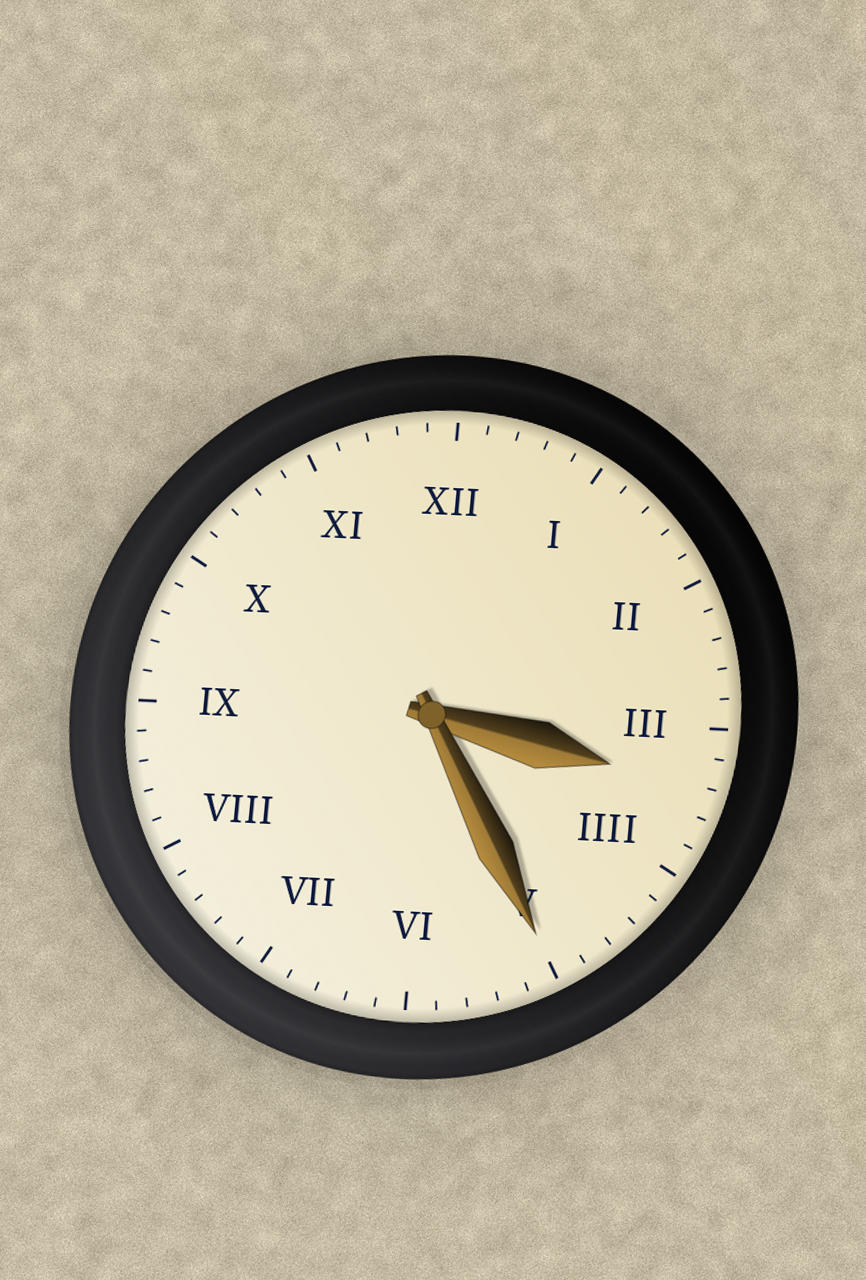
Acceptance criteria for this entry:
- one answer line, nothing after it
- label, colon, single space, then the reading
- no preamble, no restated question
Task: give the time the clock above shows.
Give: 3:25
